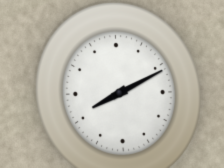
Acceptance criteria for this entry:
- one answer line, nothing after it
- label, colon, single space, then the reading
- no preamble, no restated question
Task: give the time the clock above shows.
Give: 8:11
